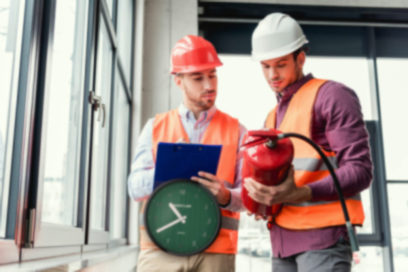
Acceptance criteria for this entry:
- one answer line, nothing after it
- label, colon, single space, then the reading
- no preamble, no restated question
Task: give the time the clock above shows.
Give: 10:40
